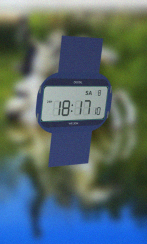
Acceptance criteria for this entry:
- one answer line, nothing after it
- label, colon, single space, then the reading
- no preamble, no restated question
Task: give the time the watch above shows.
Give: 18:17:10
